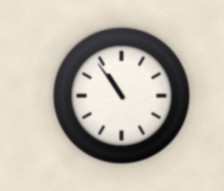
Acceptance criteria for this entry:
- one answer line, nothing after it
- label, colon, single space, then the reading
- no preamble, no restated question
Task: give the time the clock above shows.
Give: 10:54
